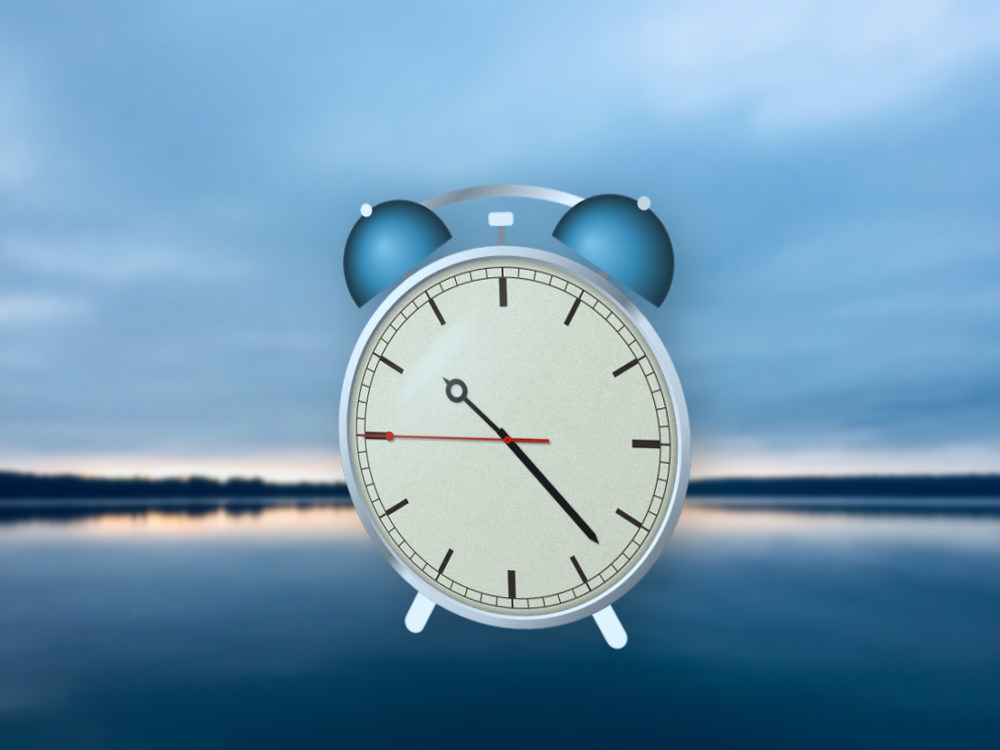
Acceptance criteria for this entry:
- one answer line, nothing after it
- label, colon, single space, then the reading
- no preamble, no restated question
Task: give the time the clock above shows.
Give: 10:22:45
